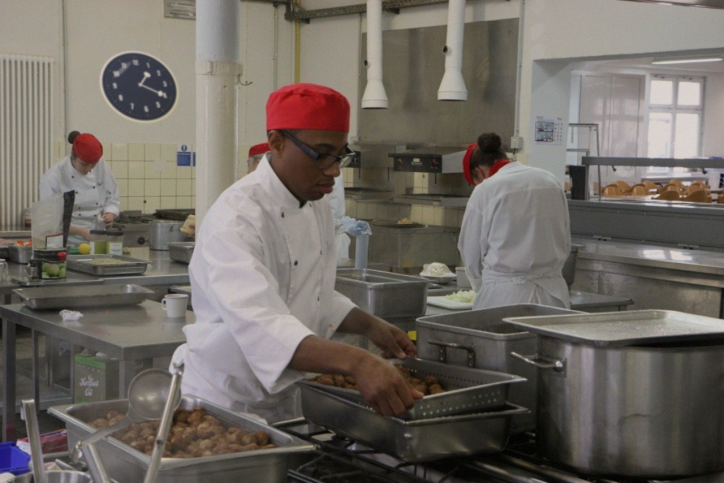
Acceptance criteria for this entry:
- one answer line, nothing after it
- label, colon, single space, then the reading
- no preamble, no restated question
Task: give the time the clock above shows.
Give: 1:20
